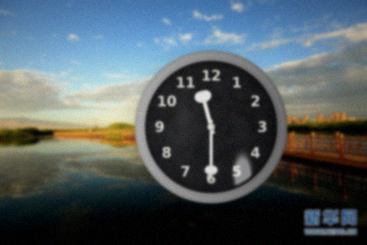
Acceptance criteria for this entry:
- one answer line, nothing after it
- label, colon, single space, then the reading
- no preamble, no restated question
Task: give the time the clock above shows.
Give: 11:30
